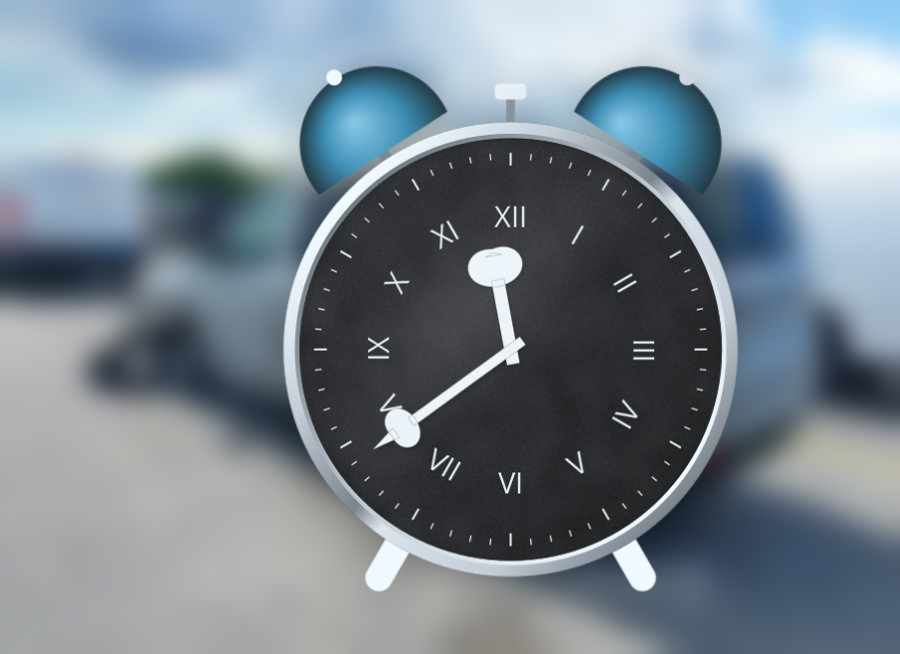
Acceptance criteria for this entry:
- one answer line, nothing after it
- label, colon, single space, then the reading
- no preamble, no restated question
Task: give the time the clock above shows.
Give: 11:39
